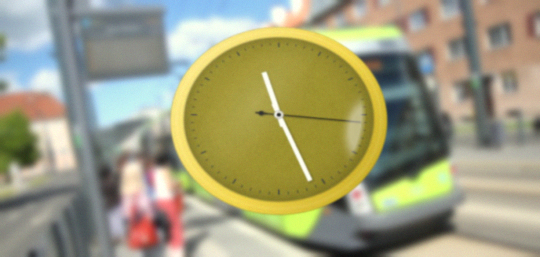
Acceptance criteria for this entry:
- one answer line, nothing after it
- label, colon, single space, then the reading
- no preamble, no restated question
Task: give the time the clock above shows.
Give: 11:26:16
